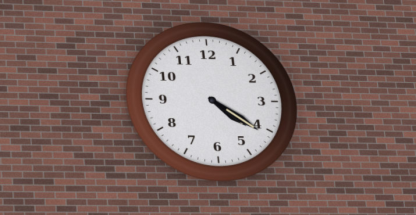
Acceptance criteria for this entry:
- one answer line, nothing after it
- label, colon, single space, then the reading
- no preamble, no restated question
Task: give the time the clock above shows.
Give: 4:21
